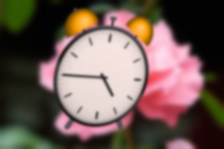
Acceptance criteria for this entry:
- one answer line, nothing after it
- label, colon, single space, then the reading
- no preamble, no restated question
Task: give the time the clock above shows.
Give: 4:45
